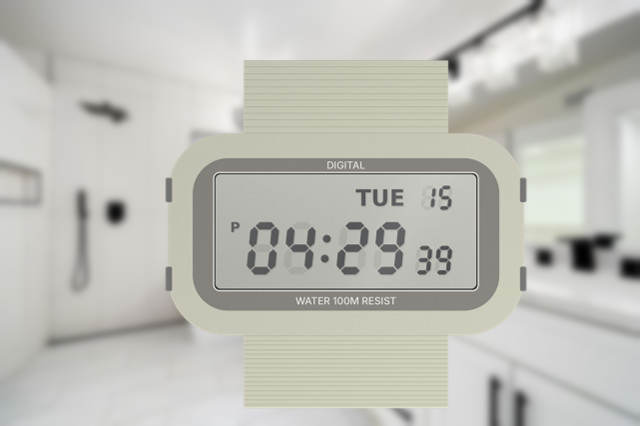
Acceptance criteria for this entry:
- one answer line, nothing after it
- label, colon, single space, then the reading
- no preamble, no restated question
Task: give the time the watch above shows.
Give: 4:29:39
